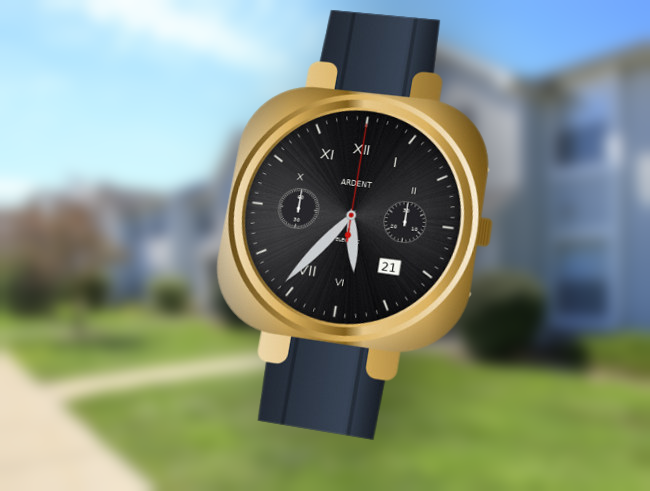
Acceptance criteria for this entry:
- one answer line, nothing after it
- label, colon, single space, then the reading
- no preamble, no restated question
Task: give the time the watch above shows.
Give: 5:36
